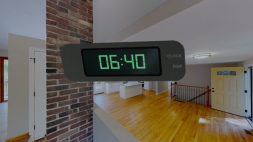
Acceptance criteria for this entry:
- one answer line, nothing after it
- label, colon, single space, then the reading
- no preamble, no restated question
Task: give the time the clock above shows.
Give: 6:40
